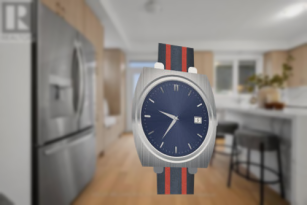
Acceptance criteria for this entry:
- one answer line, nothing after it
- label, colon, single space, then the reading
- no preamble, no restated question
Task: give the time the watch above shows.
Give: 9:36
